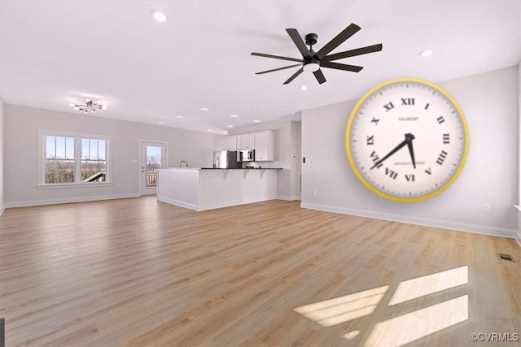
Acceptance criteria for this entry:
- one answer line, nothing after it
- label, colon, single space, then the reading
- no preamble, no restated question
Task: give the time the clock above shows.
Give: 5:39
